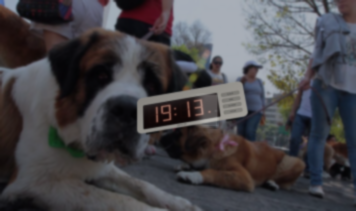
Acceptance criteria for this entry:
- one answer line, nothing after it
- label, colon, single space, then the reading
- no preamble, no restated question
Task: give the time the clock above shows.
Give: 19:13
